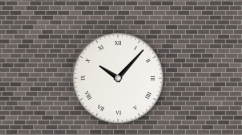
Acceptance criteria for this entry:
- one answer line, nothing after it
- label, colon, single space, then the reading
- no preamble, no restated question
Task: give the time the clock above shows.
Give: 10:07
